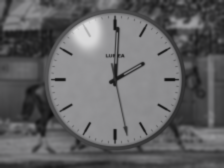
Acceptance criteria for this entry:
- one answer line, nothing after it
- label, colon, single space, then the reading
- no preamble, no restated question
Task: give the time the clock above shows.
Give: 2:00:28
